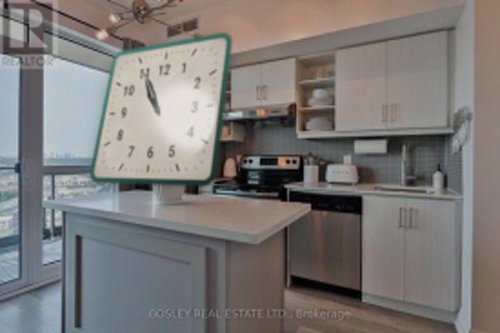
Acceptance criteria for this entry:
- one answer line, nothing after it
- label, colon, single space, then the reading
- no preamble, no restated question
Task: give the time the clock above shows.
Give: 10:55
